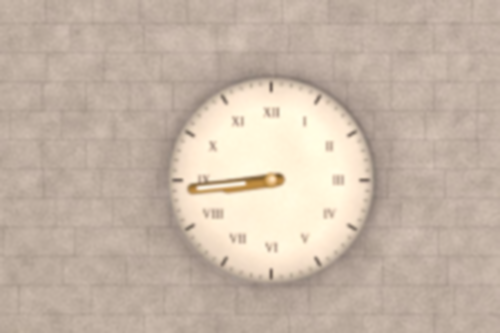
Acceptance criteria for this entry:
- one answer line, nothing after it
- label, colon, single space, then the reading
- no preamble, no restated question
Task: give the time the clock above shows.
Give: 8:44
